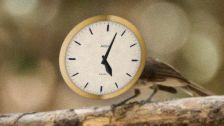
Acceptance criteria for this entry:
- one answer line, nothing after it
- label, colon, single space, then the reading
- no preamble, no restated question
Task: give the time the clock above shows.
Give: 5:03
